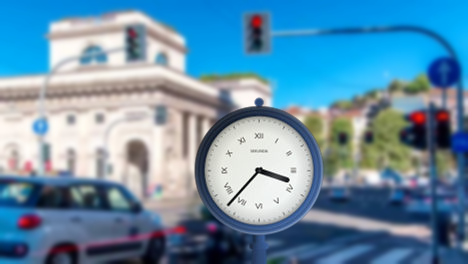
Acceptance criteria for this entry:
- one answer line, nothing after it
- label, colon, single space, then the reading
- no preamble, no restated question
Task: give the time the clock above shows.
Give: 3:37
